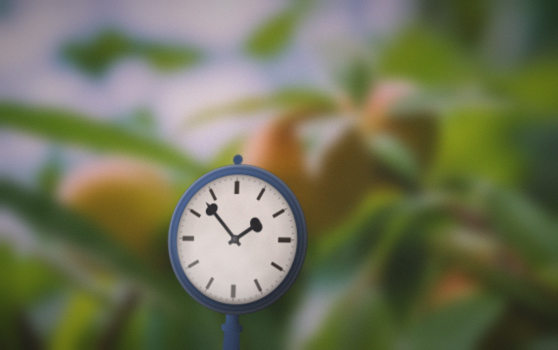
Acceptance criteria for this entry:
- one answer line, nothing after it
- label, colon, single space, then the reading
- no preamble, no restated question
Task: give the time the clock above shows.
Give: 1:53
